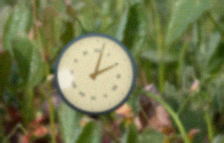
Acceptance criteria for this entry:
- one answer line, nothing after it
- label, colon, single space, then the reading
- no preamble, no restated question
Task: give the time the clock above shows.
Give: 2:02
